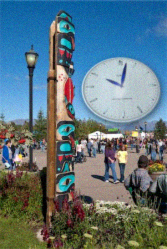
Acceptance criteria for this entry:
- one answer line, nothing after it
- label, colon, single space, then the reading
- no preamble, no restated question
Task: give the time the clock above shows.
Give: 10:02
